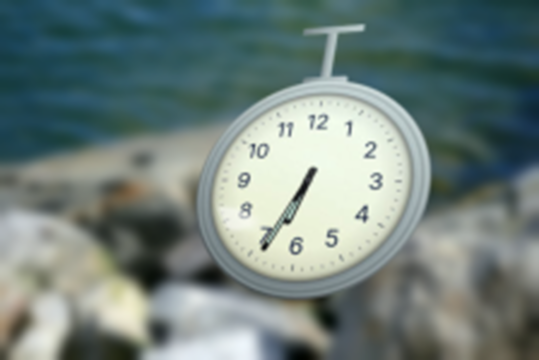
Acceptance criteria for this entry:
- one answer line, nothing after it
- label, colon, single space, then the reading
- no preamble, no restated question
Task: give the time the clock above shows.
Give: 6:34
